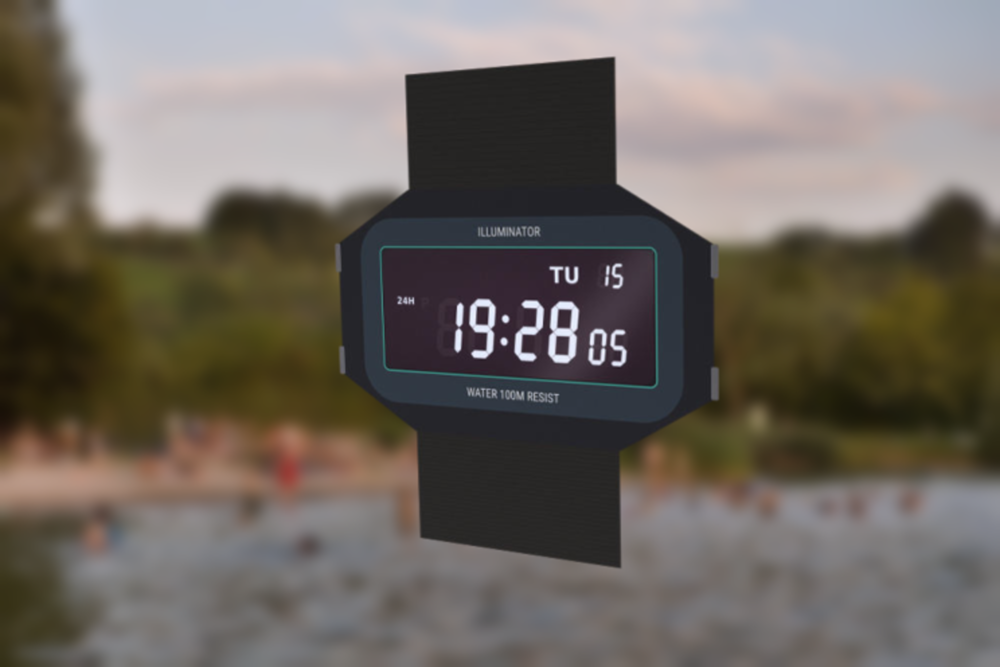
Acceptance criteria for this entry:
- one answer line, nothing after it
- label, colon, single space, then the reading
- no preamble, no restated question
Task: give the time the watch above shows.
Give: 19:28:05
